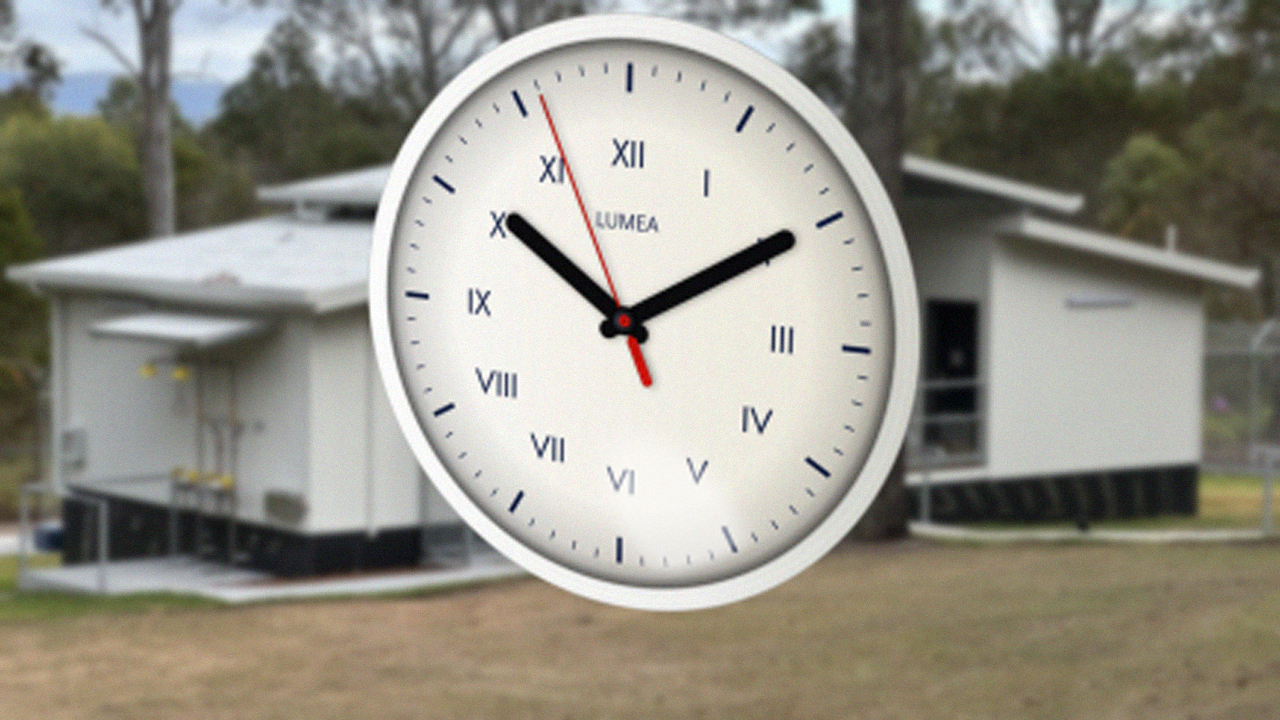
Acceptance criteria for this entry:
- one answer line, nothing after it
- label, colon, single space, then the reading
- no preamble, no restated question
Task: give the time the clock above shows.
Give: 10:09:56
